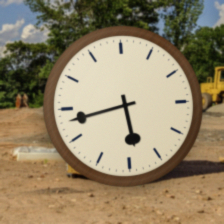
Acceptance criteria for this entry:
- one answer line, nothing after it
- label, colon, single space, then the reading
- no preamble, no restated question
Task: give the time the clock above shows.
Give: 5:43
